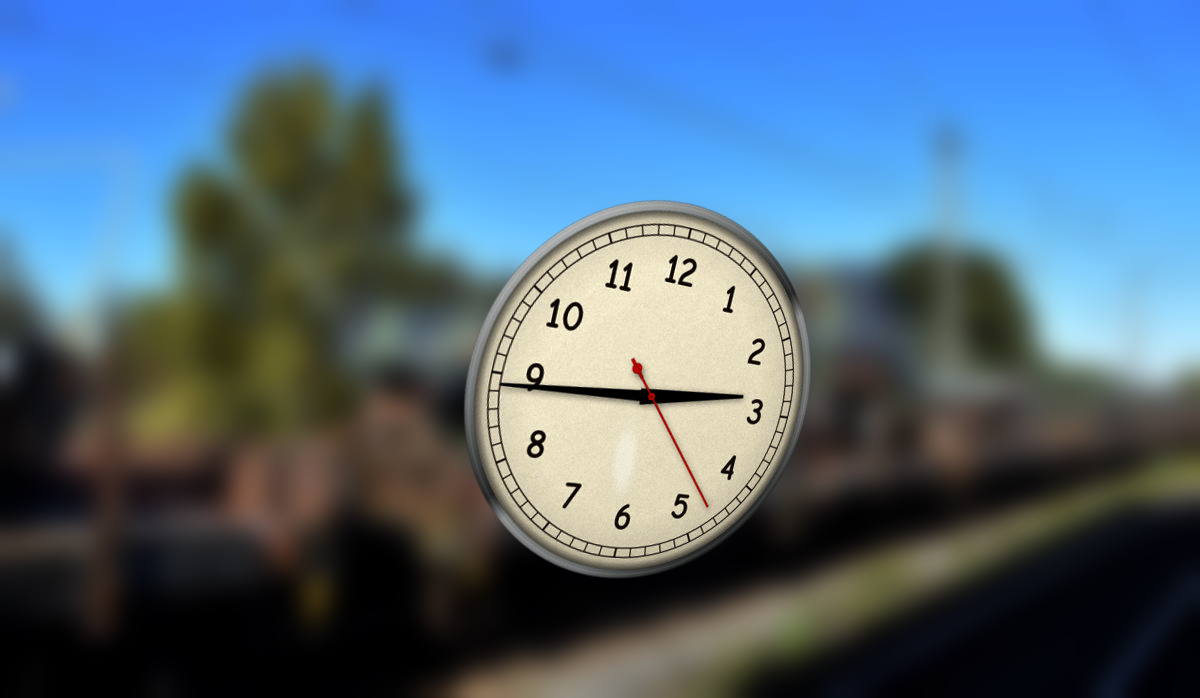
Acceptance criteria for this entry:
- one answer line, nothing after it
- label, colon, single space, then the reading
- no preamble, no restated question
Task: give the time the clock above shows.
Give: 2:44:23
